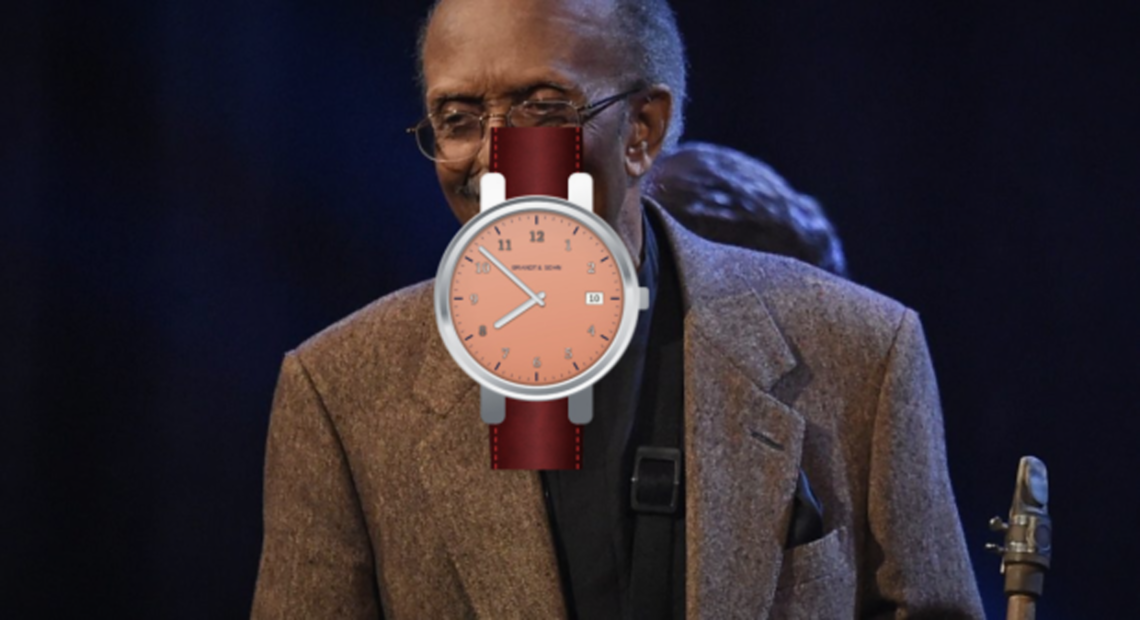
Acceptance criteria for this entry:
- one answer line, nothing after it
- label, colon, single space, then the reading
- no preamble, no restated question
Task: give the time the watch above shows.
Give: 7:52
